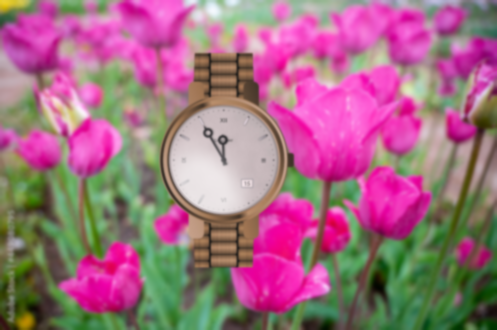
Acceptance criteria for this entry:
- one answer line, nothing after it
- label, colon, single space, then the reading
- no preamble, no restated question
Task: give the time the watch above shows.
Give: 11:55
